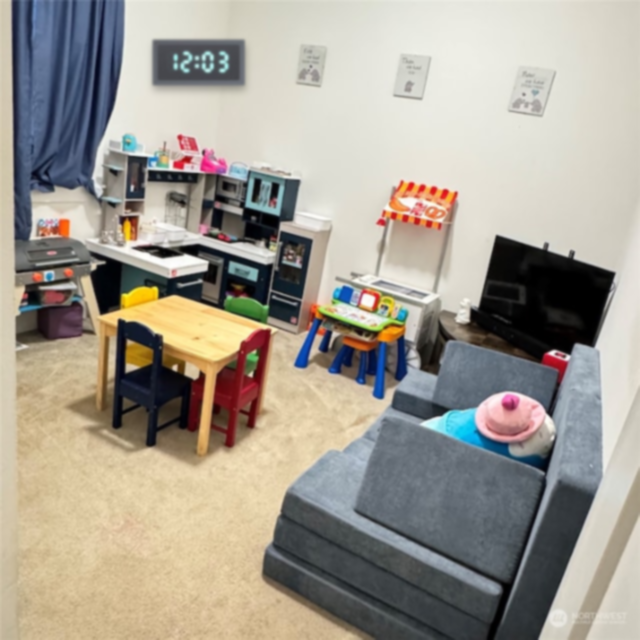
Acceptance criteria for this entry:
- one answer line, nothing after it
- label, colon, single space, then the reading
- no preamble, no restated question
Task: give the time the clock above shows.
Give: 12:03
